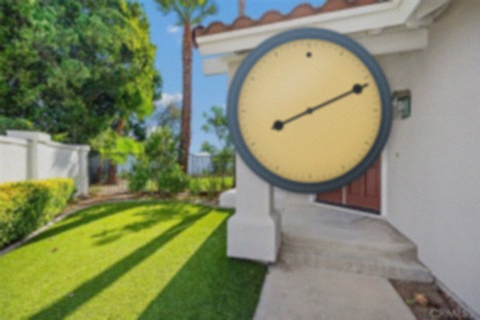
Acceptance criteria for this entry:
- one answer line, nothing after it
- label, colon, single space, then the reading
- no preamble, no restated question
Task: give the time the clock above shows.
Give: 8:11
